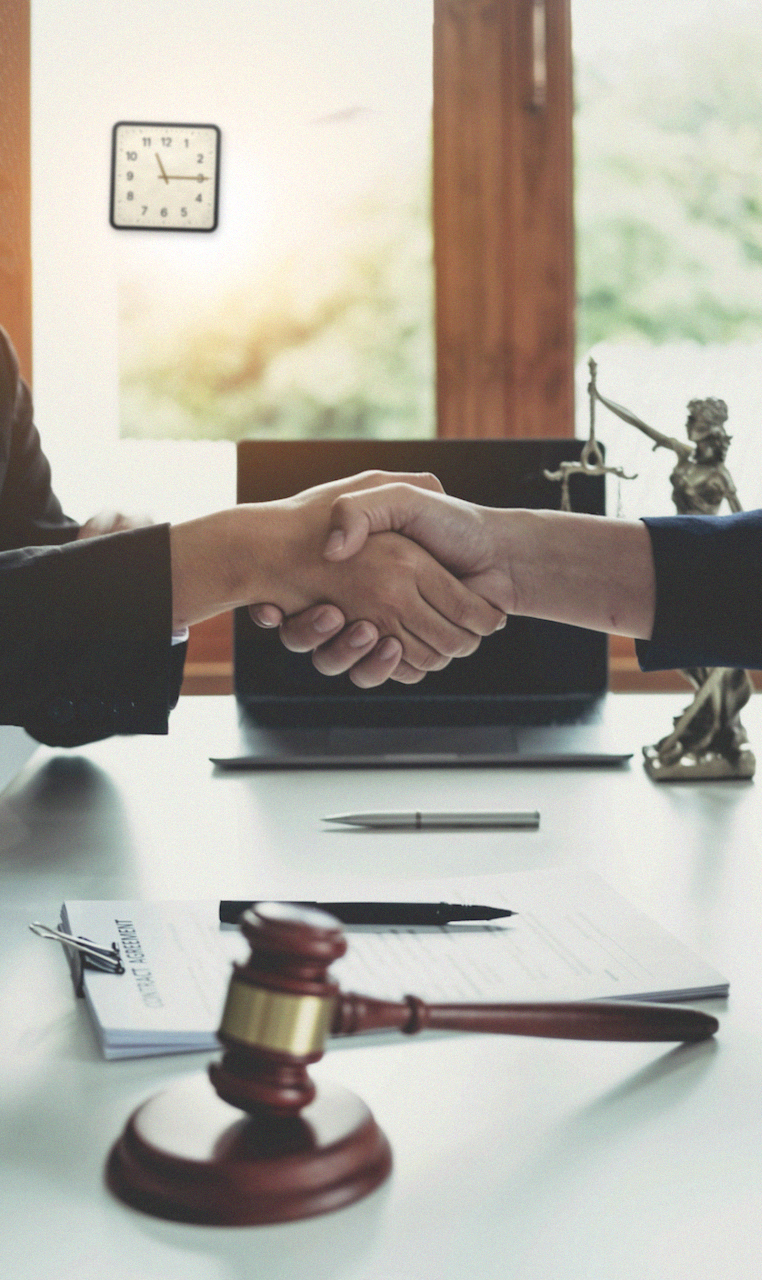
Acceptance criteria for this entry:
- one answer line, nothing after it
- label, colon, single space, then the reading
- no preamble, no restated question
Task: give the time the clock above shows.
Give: 11:15
